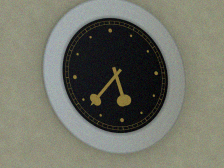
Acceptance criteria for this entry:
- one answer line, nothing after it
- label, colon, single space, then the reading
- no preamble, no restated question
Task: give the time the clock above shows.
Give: 5:38
